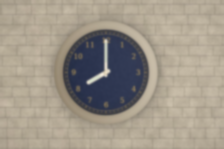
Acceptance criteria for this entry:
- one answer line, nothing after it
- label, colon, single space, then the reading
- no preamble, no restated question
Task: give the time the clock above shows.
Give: 8:00
